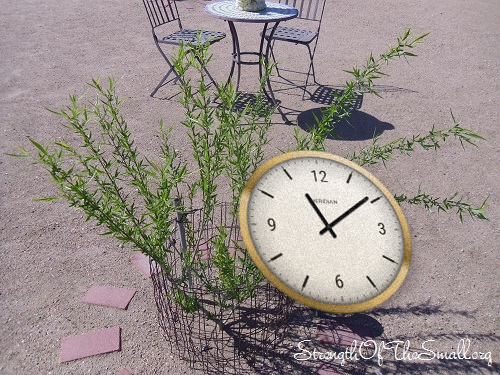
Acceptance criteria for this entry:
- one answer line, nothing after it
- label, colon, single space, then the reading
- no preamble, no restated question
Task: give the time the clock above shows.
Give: 11:09
